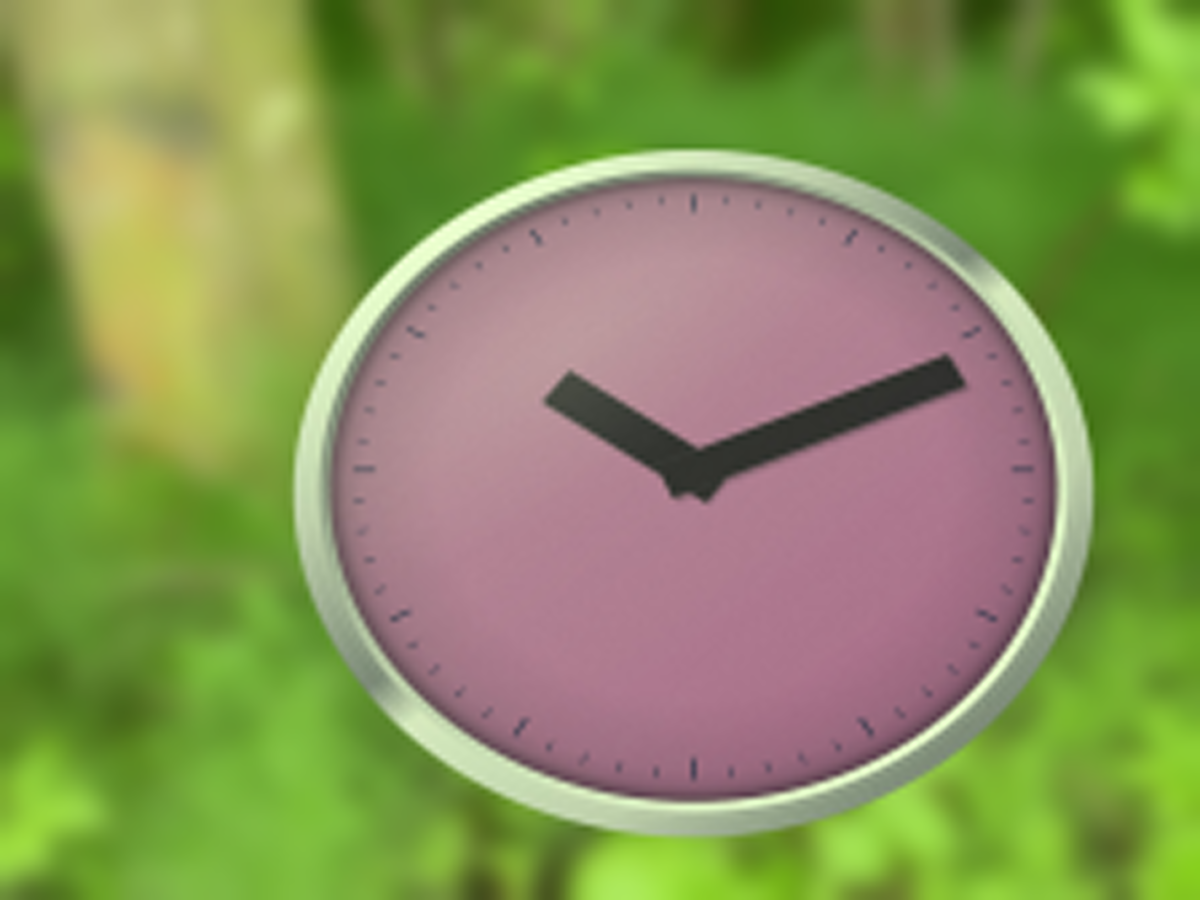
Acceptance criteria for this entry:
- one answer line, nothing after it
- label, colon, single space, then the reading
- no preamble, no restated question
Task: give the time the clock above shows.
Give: 10:11
